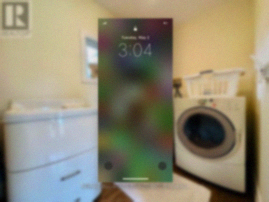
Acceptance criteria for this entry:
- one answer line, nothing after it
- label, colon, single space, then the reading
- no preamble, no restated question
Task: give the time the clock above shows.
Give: 3:04
